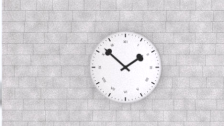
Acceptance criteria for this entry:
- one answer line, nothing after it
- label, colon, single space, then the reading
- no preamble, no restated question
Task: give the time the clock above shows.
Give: 1:52
